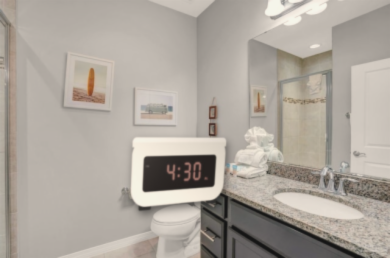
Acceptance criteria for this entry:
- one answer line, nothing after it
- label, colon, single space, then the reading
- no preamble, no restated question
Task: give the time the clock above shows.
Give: 4:30
